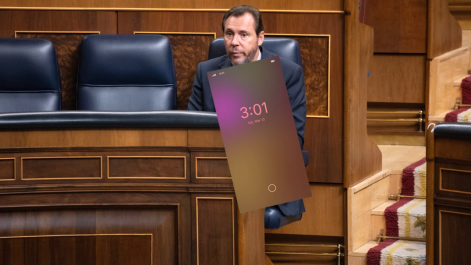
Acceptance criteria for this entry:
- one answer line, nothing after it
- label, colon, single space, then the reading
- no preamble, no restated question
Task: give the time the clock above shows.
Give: 3:01
